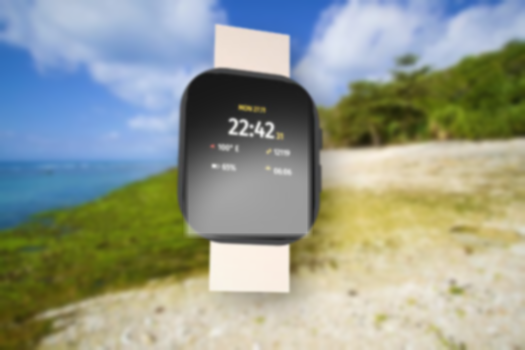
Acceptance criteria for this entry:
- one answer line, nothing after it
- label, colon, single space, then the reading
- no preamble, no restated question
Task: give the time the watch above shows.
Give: 22:42
